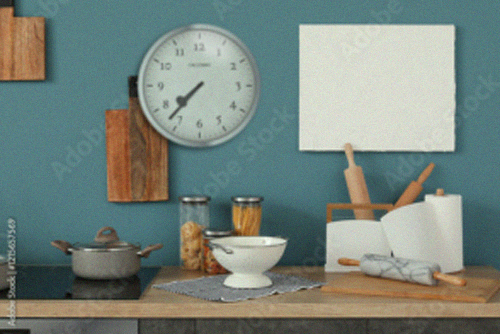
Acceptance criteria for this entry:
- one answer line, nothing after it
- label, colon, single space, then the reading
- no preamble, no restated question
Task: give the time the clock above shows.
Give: 7:37
